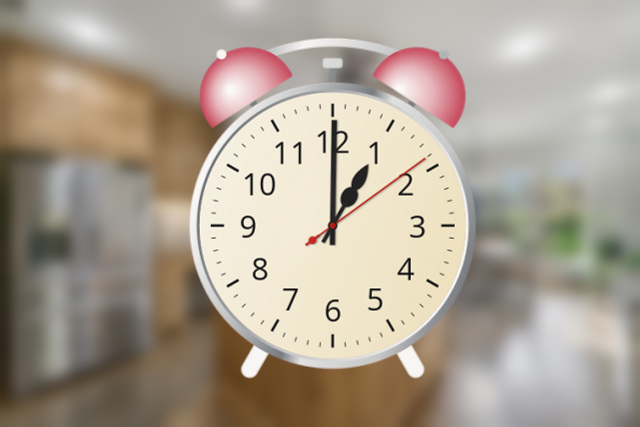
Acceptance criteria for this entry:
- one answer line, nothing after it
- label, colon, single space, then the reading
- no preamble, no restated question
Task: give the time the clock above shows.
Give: 1:00:09
